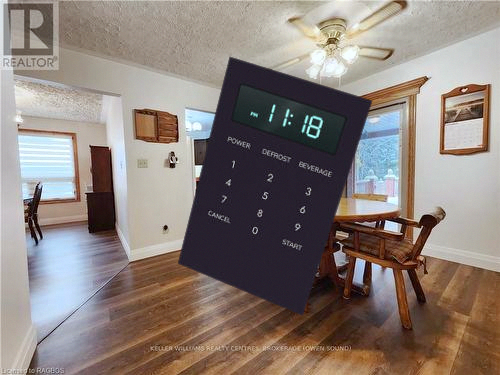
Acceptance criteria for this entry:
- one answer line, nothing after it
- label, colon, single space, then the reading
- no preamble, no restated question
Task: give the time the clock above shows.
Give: 11:18
